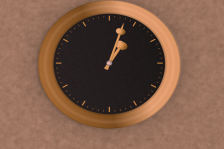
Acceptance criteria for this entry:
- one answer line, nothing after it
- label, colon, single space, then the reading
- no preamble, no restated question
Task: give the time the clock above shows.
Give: 1:03
